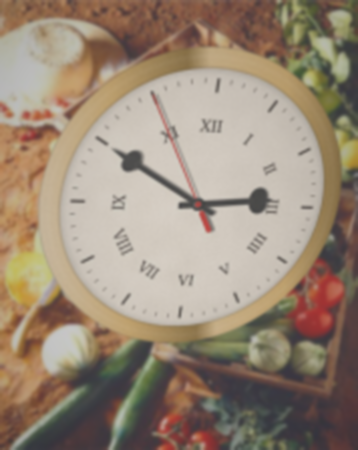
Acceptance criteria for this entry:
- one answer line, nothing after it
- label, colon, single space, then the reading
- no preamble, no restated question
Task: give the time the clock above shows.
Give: 2:49:55
